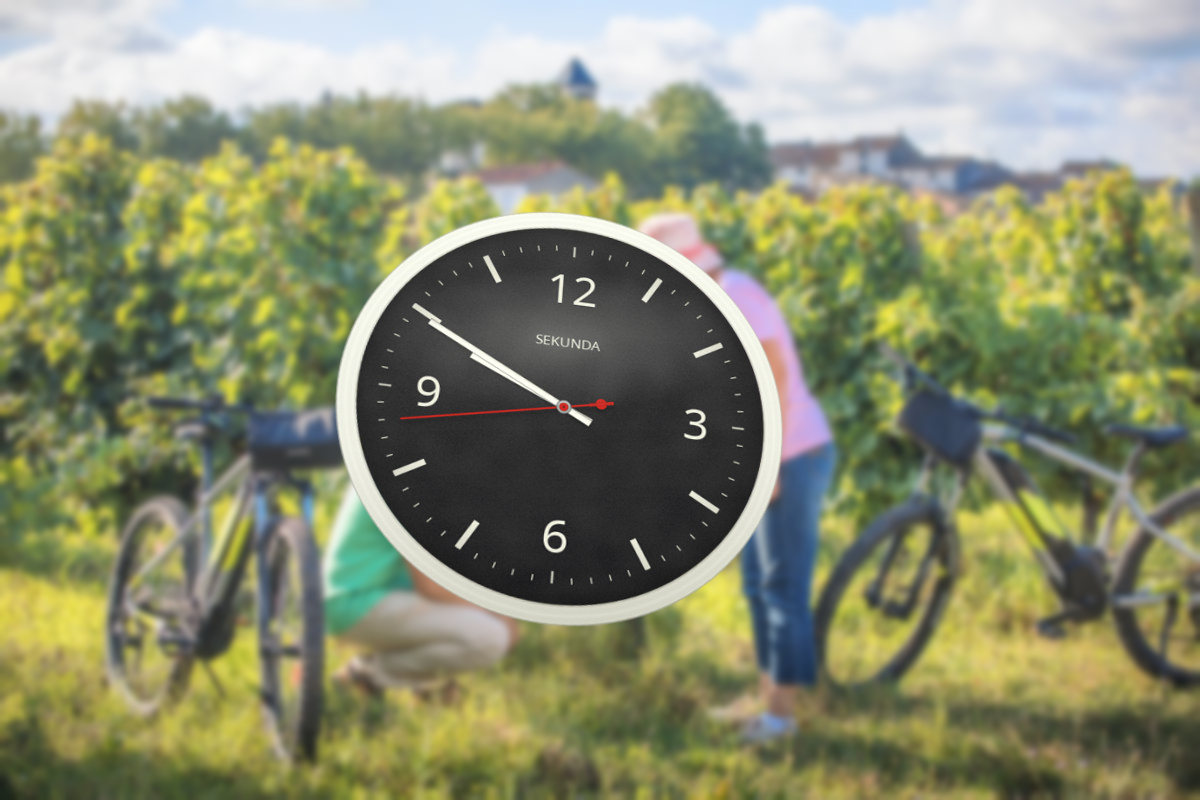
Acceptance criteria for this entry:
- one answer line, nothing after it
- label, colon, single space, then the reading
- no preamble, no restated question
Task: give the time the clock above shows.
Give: 9:49:43
